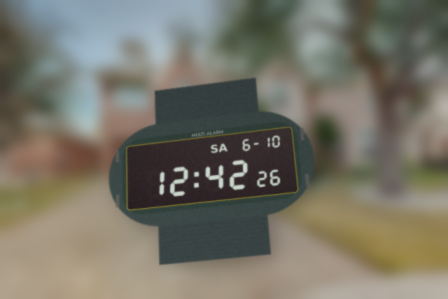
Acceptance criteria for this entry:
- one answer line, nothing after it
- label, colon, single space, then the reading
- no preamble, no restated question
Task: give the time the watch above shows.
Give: 12:42:26
